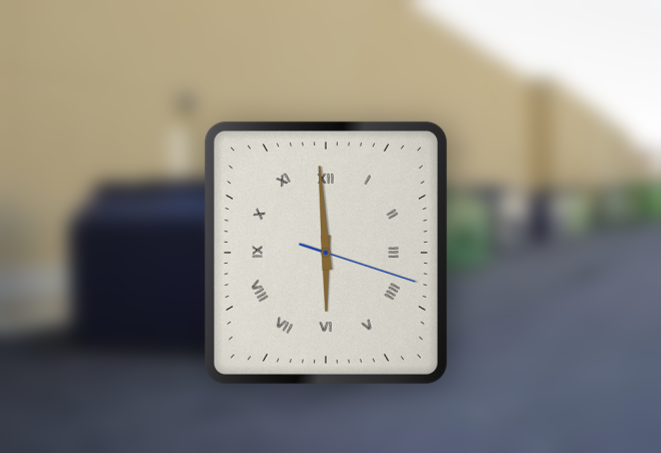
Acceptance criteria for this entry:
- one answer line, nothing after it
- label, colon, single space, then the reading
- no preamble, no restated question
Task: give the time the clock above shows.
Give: 5:59:18
